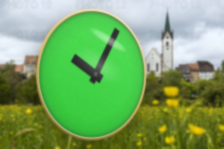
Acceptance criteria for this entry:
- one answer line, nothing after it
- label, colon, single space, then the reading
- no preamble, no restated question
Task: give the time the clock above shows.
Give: 10:05
